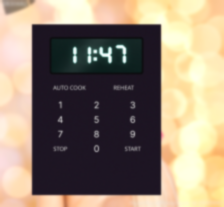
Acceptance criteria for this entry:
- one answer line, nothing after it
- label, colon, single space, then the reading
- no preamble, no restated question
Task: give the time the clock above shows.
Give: 11:47
